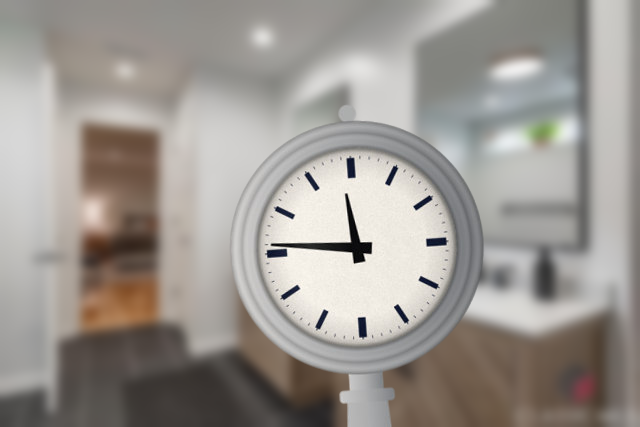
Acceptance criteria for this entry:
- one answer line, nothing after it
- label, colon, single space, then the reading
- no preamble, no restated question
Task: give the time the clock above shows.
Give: 11:46
